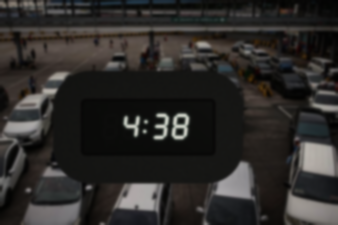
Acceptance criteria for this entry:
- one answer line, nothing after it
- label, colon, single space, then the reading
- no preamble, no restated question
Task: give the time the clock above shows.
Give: 4:38
